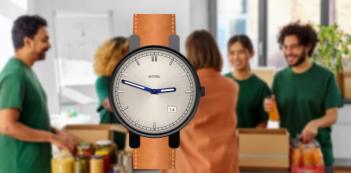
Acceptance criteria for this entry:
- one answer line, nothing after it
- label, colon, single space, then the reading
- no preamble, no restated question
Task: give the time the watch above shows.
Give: 2:48
